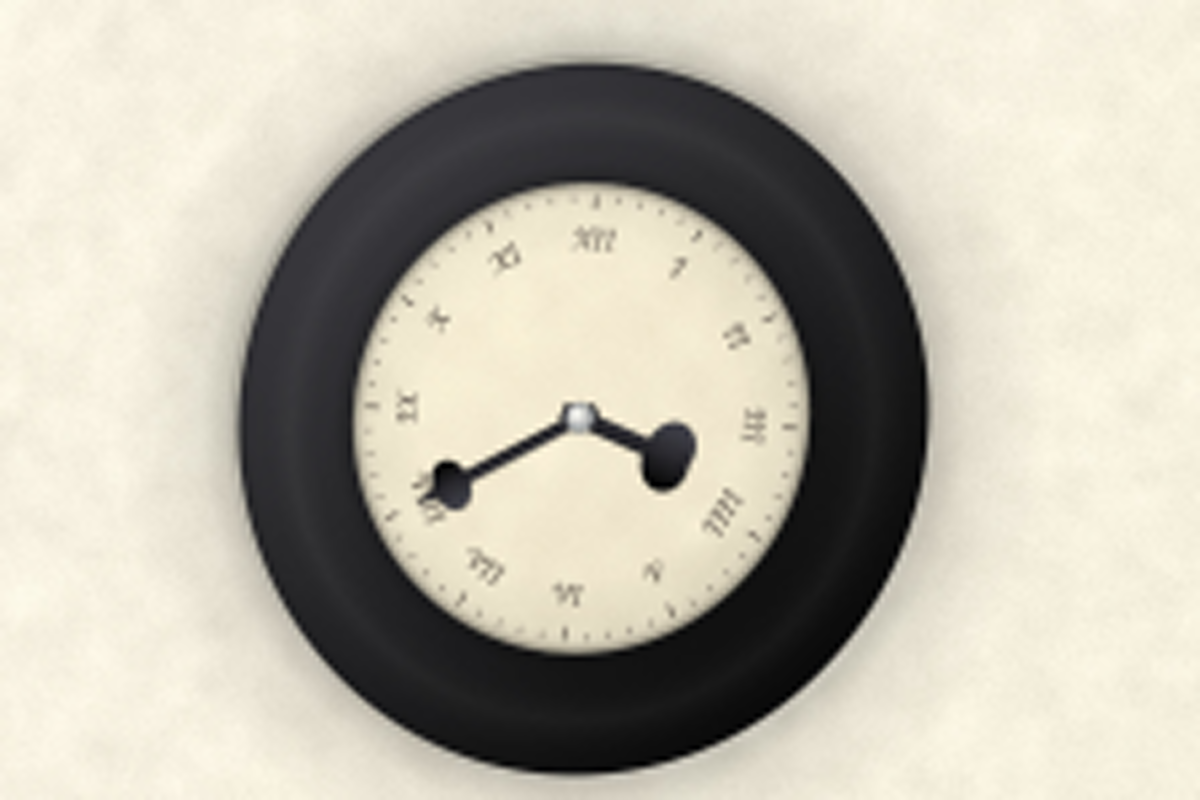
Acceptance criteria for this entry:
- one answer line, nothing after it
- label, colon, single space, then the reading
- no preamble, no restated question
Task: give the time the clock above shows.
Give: 3:40
